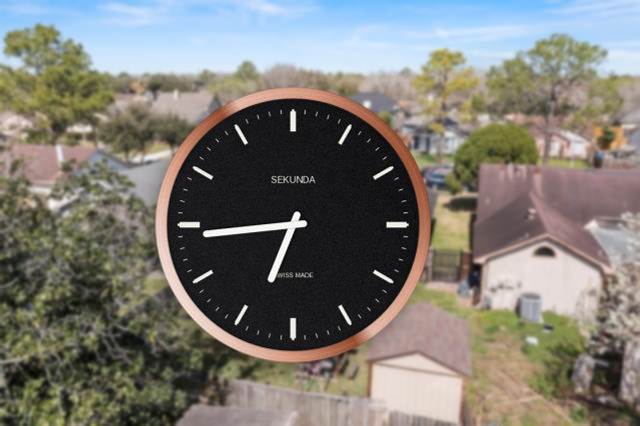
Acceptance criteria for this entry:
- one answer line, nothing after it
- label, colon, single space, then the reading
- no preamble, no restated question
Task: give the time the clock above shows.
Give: 6:44
